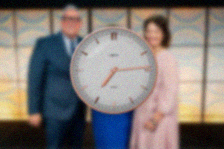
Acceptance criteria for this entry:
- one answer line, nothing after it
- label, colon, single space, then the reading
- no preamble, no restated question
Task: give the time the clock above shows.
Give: 7:14
